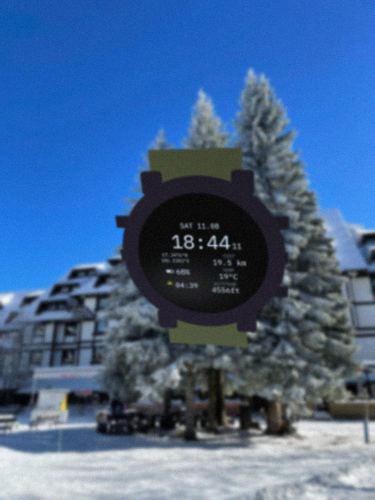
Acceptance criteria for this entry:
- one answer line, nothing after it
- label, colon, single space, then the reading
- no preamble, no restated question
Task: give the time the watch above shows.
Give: 18:44
